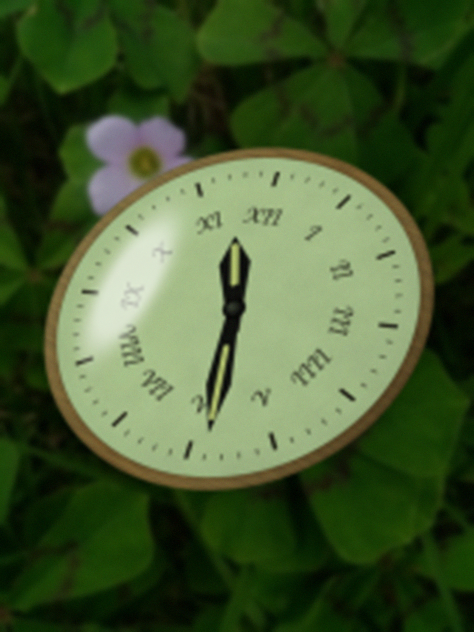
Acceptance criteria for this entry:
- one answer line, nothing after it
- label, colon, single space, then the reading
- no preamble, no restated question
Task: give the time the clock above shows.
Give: 11:29
